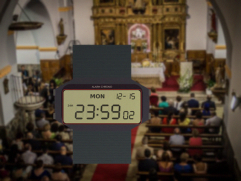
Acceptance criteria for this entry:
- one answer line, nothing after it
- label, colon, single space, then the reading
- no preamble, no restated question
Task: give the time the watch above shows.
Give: 23:59:02
